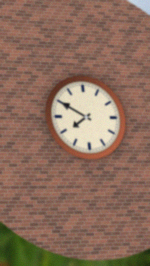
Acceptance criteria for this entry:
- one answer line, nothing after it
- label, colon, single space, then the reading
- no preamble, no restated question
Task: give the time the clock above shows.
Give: 7:50
